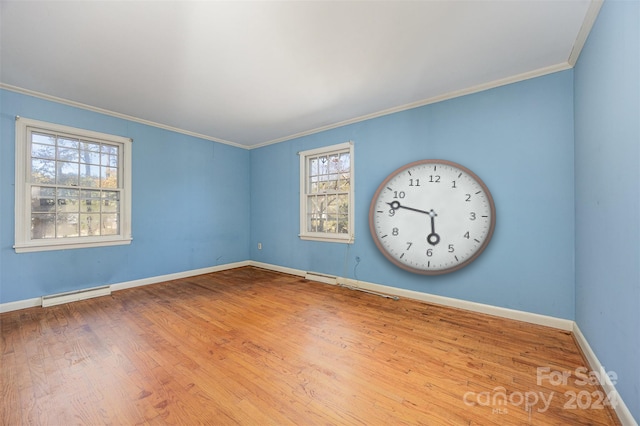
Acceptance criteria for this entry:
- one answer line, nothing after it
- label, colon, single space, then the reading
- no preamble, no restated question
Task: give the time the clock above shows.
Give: 5:47
